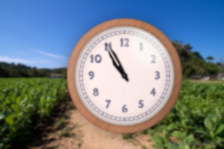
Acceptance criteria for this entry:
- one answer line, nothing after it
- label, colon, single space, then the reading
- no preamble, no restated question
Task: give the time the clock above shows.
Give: 10:55
